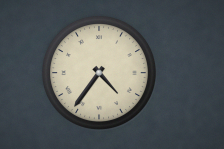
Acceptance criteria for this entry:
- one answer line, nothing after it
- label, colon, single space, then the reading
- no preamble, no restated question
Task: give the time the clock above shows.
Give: 4:36
